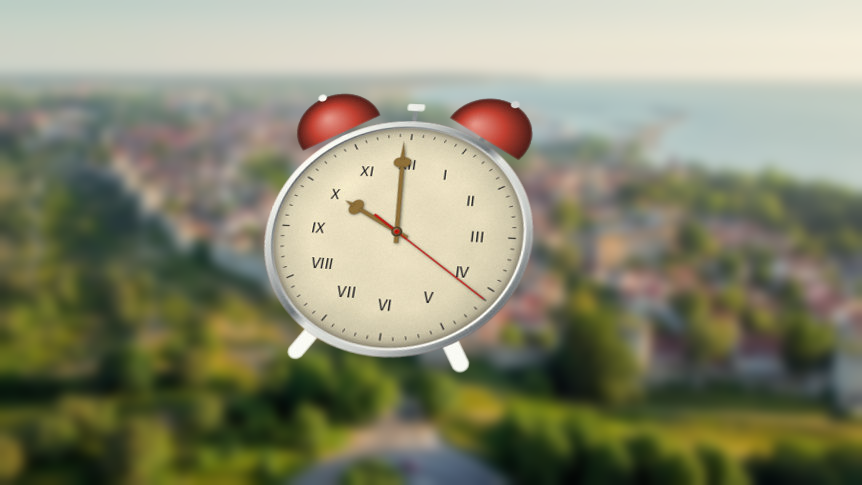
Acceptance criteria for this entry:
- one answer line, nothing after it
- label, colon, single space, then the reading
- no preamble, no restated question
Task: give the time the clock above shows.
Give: 9:59:21
